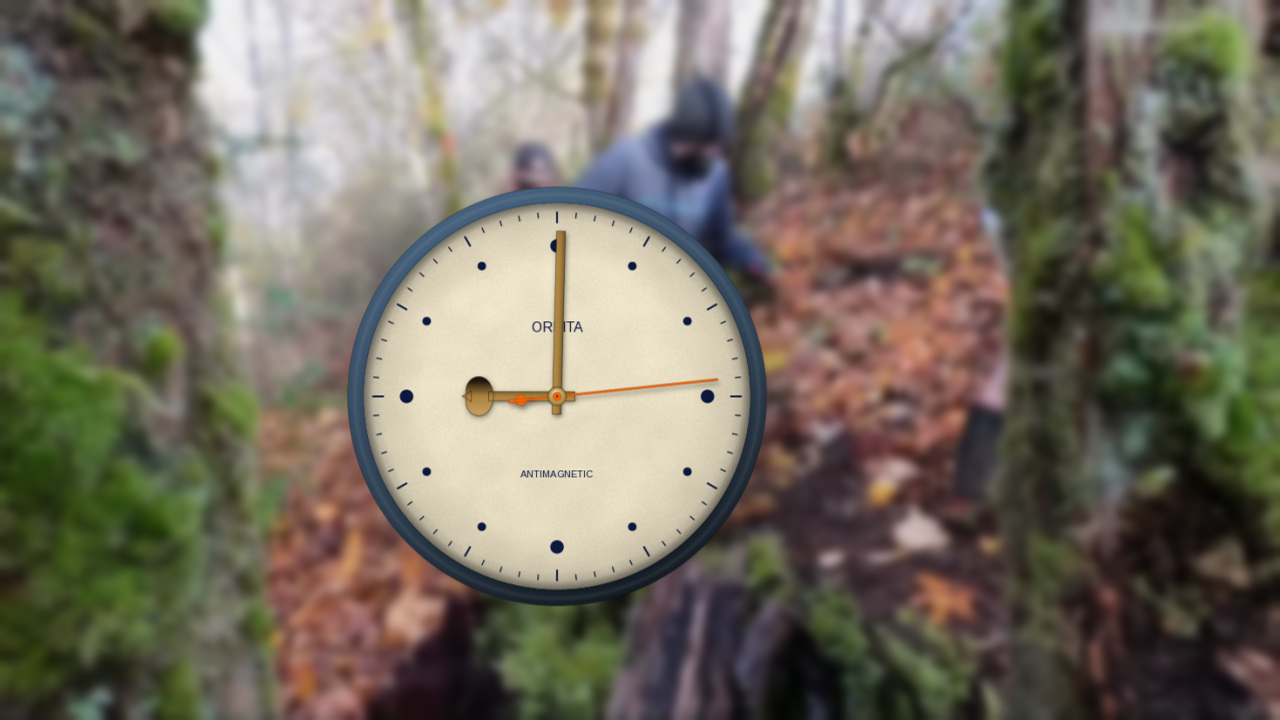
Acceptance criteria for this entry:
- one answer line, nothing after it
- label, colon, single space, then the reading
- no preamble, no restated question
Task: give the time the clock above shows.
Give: 9:00:14
